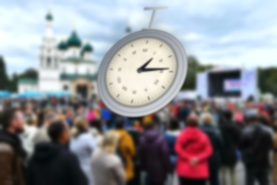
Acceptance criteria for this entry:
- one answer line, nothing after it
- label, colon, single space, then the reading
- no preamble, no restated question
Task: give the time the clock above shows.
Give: 1:14
